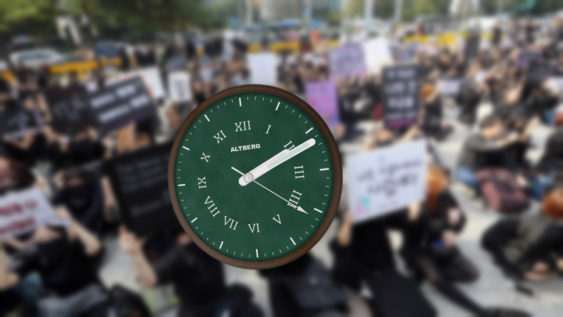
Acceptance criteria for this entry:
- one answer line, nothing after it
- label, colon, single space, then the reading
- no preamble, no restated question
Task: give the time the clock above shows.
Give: 2:11:21
